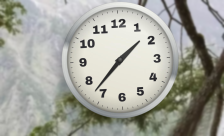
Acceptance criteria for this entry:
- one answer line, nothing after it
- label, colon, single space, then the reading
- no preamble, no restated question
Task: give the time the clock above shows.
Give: 1:37
